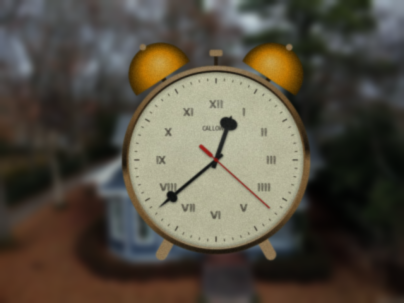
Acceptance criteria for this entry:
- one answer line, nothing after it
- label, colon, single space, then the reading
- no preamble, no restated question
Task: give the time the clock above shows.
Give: 12:38:22
